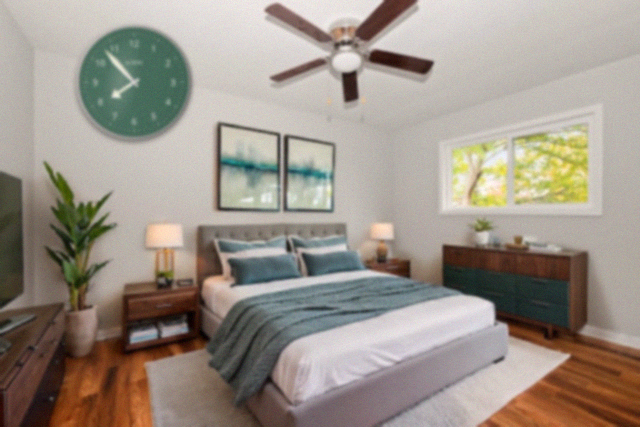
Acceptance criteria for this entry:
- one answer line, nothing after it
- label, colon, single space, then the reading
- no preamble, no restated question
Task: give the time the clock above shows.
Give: 7:53
